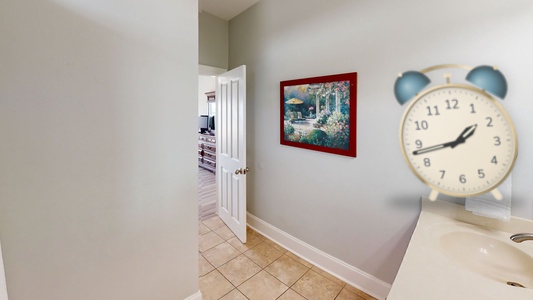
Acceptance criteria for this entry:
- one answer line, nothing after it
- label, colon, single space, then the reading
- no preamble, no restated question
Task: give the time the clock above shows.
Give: 1:43
